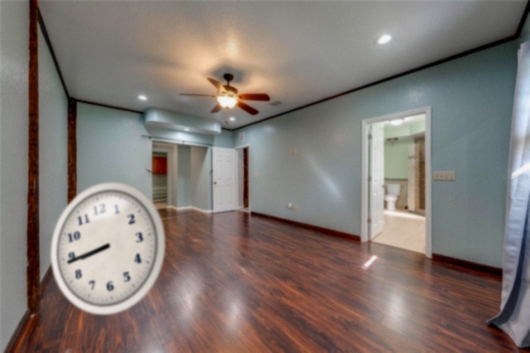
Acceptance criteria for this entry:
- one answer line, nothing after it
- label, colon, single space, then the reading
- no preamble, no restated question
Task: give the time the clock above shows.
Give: 8:44
